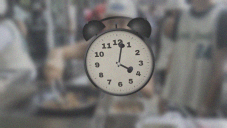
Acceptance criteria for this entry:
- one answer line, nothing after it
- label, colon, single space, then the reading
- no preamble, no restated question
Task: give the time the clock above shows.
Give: 4:02
